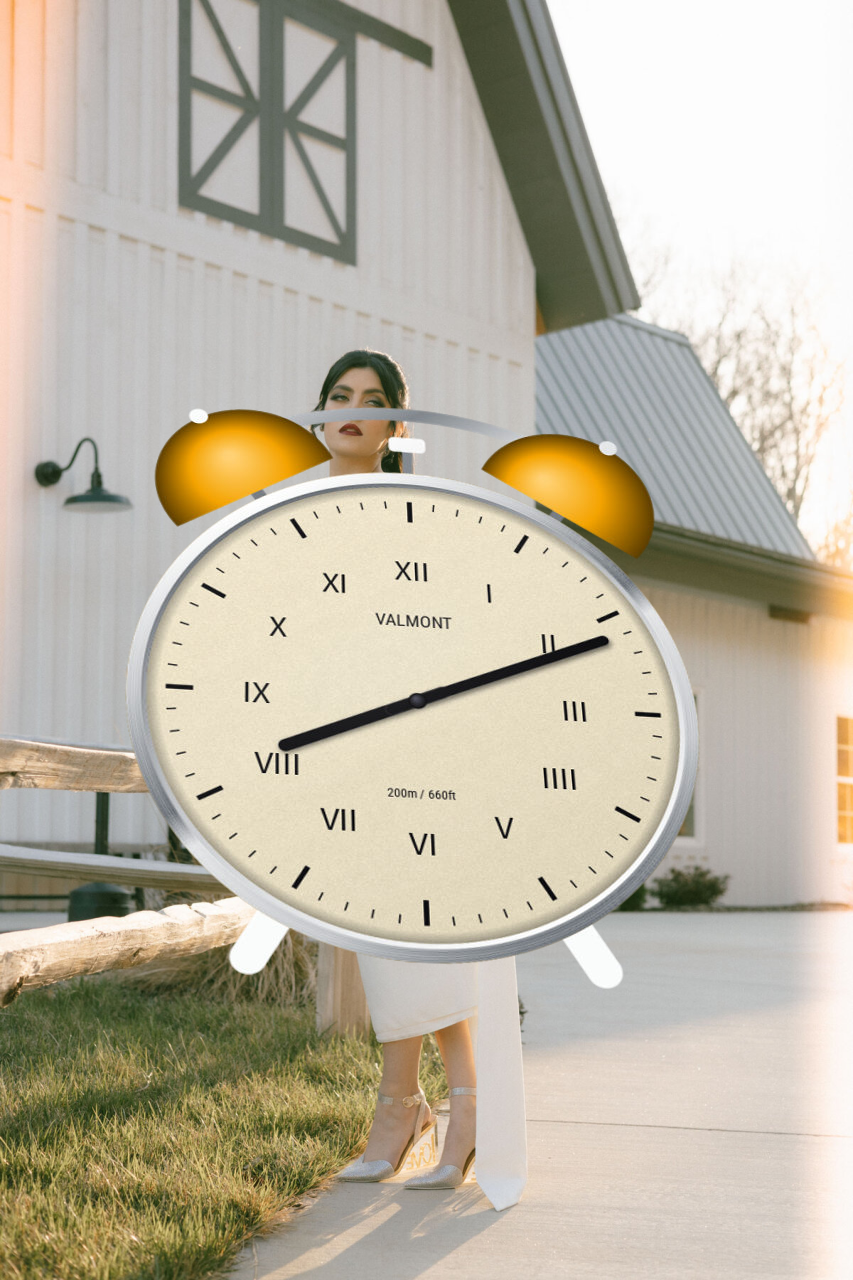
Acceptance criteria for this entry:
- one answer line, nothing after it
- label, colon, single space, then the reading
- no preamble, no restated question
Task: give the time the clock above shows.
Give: 8:11
